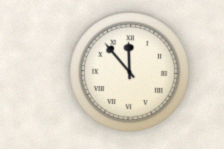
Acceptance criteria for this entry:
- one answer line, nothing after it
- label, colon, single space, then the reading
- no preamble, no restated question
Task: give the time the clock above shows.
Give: 11:53
